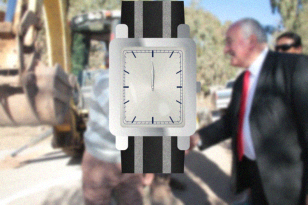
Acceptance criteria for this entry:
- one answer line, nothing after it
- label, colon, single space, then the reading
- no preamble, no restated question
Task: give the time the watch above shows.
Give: 12:00
